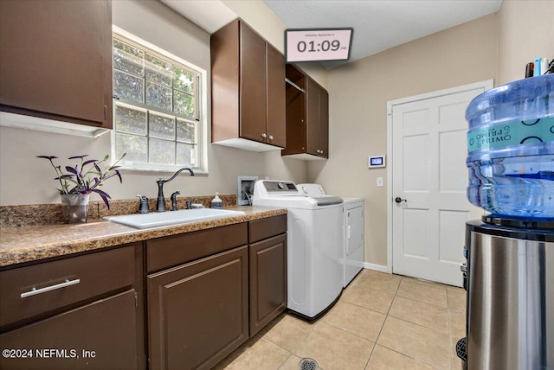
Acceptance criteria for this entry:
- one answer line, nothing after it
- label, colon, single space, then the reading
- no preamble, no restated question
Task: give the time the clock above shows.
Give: 1:09
